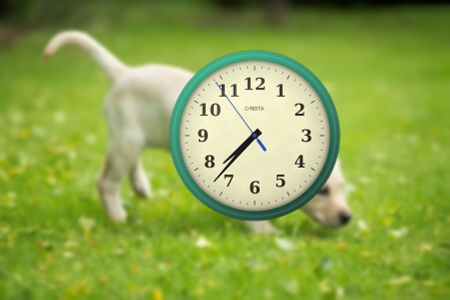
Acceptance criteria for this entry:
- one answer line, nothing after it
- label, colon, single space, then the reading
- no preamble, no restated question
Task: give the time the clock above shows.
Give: 7:36:54
